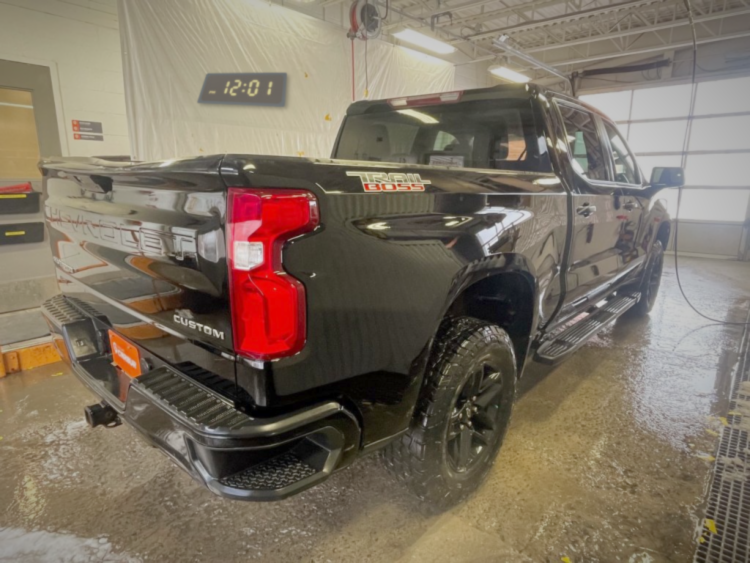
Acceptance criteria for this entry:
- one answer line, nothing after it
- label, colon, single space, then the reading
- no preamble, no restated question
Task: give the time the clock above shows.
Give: 12:01
